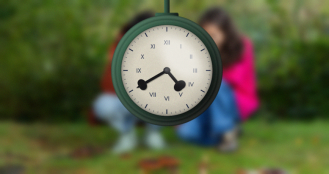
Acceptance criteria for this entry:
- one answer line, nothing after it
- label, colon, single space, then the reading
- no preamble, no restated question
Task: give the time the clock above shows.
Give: 4:40
